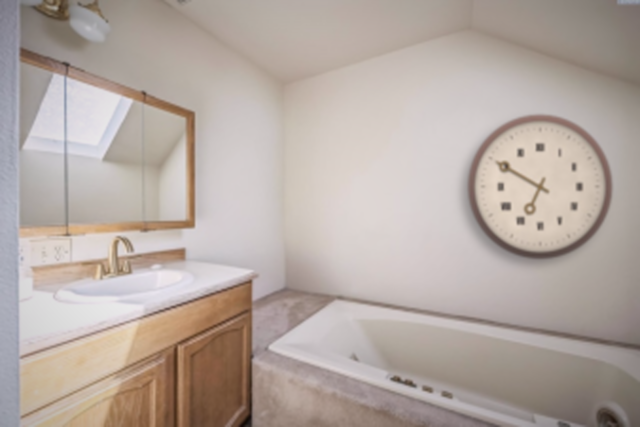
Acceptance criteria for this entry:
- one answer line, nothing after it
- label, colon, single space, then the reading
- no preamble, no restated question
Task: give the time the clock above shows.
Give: 6:50
